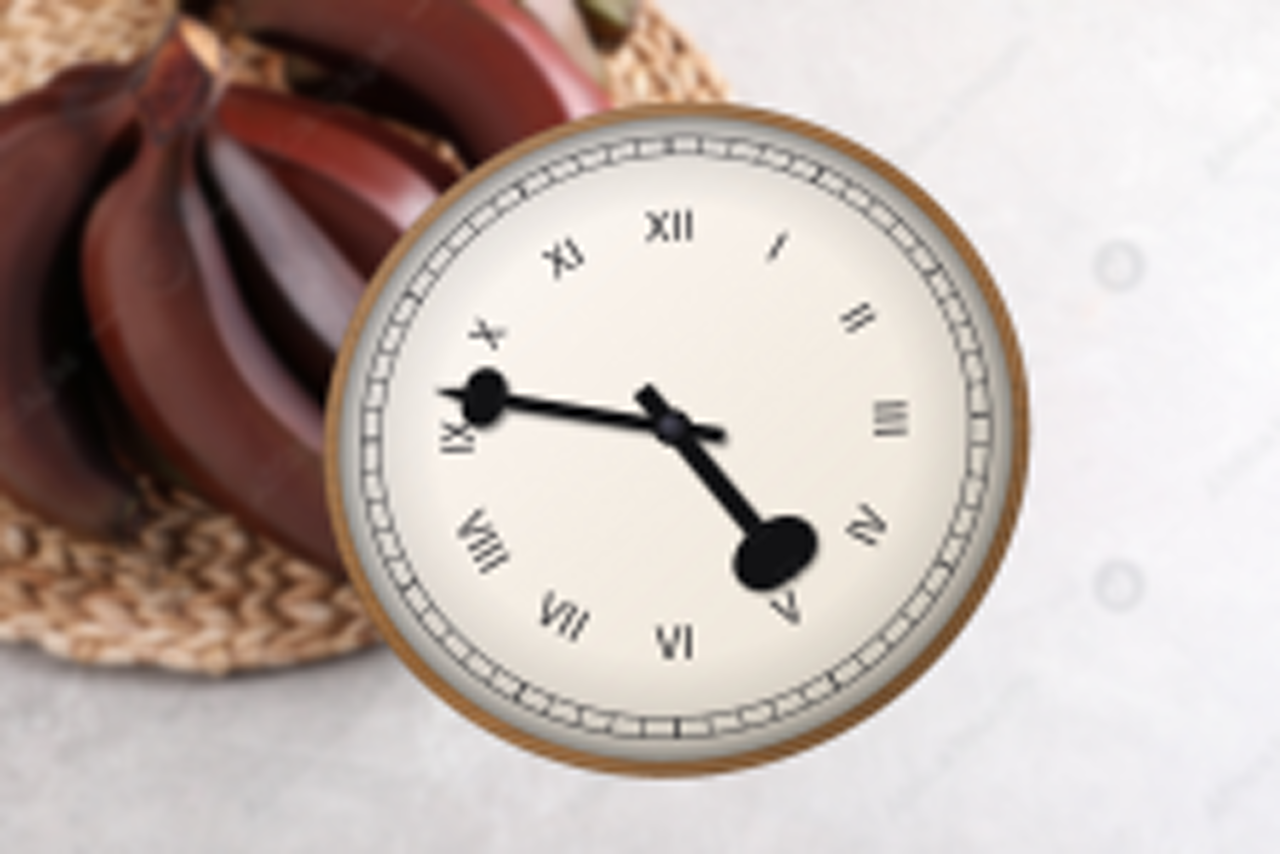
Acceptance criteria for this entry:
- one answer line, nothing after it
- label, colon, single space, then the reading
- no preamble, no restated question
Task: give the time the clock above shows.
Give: 4:47
